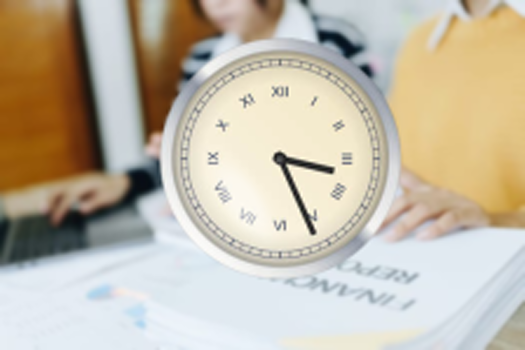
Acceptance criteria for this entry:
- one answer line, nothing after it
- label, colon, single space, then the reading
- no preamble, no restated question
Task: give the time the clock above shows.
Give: 3:26
